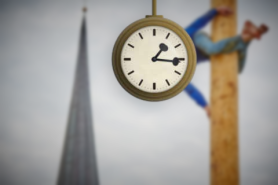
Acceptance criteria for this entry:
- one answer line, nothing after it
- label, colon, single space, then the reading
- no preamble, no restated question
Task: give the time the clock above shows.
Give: 1:16
